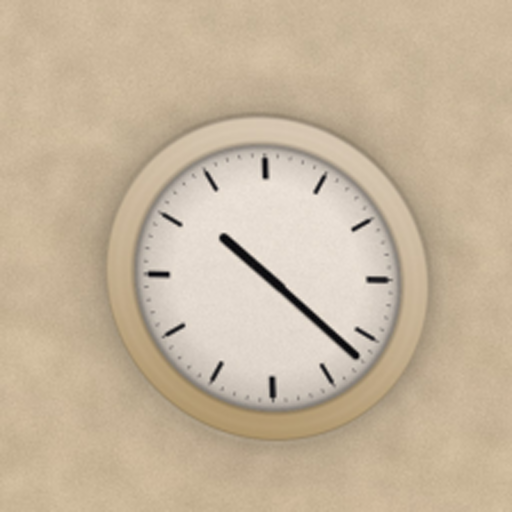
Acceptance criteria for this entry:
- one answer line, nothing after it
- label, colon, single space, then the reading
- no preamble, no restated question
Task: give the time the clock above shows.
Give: 10:22
